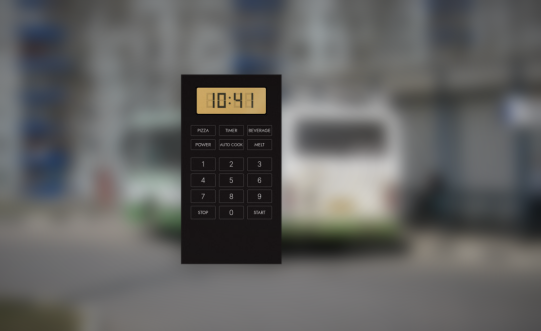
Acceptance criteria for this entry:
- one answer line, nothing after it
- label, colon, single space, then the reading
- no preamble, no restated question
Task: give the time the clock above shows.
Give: 10:41
